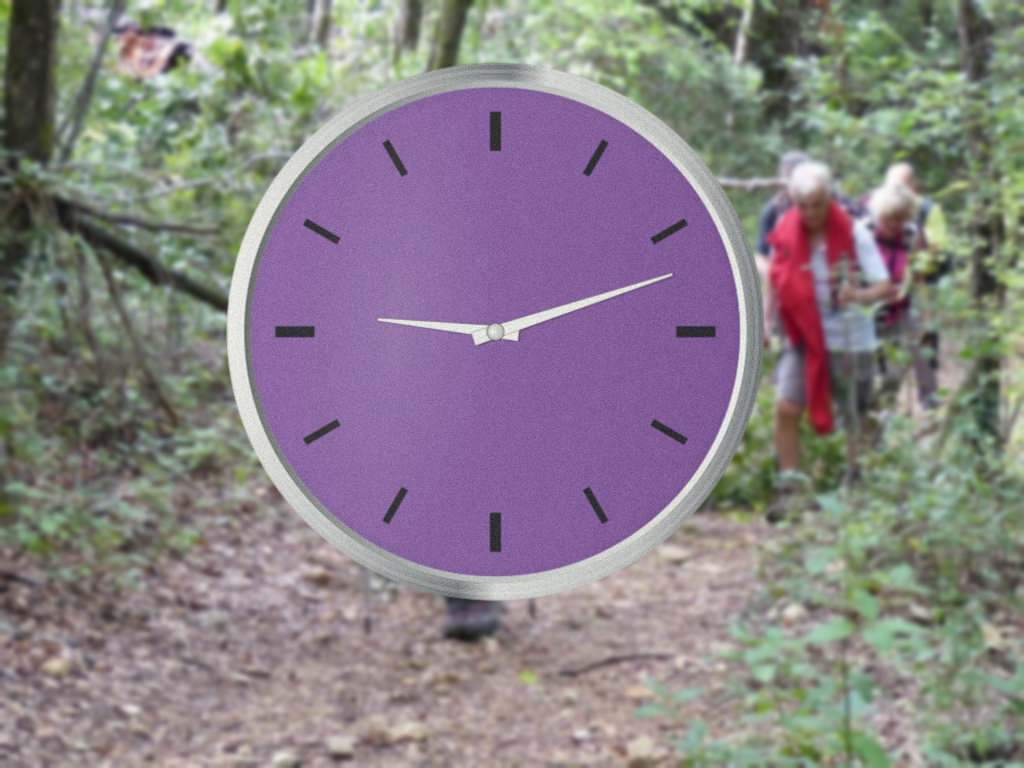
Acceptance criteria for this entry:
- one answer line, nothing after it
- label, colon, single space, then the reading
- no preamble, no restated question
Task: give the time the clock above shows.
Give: 9:12
